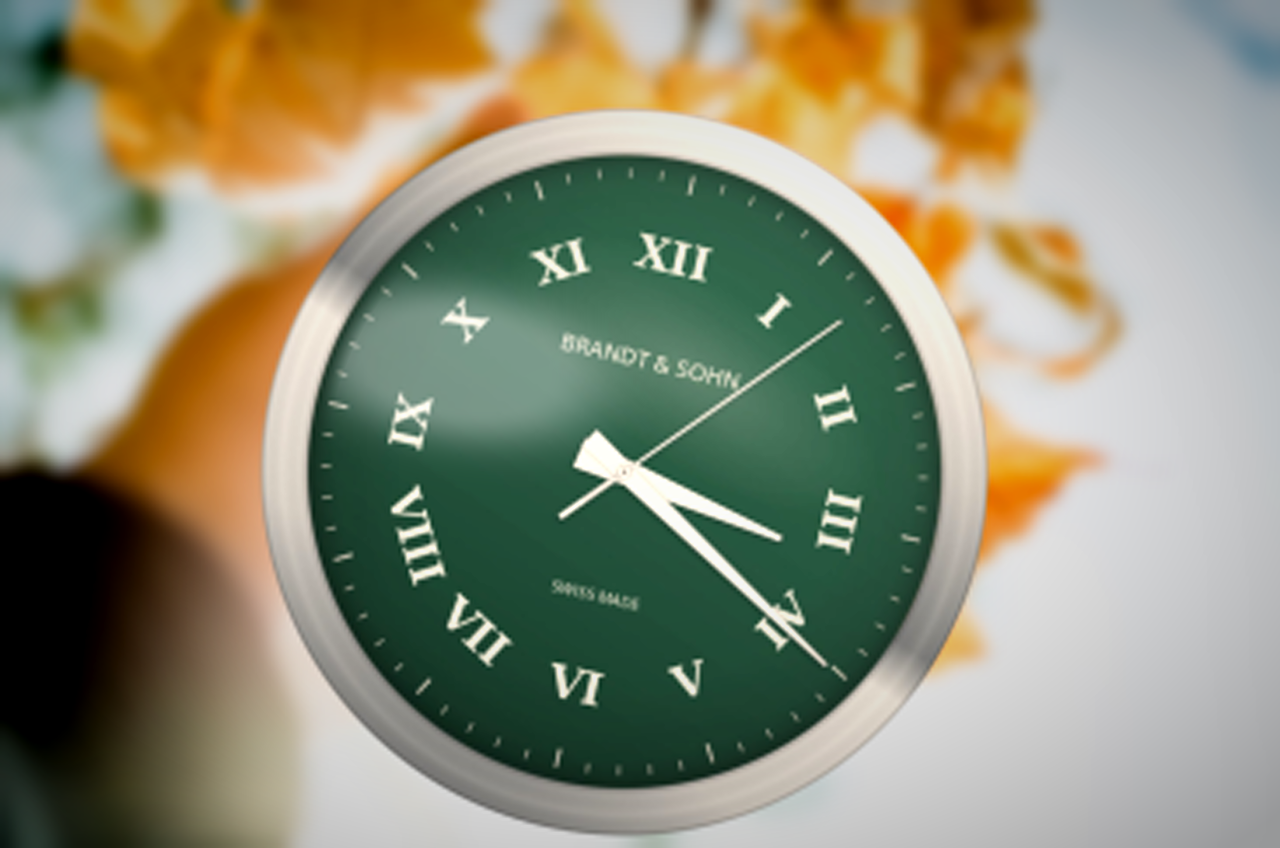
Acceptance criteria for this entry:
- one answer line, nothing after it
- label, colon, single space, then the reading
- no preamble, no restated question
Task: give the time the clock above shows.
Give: 3:20:07
